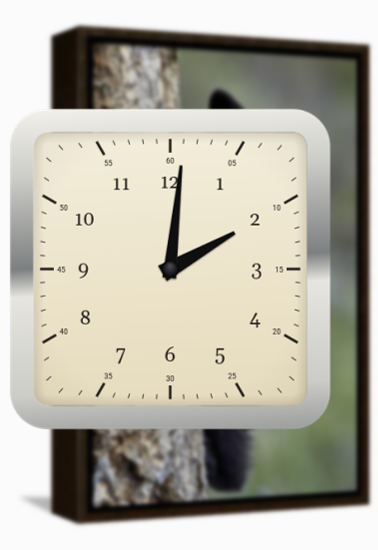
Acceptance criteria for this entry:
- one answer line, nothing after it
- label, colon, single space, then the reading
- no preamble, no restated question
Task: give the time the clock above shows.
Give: 2:01
